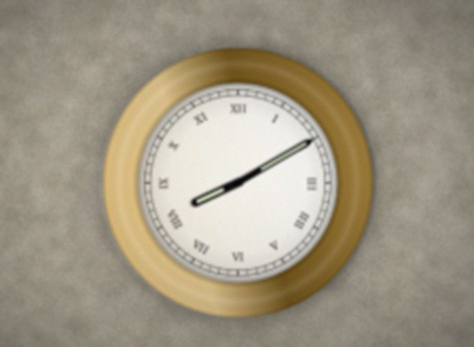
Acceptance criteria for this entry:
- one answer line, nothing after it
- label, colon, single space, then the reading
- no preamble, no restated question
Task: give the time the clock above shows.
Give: 8:10
